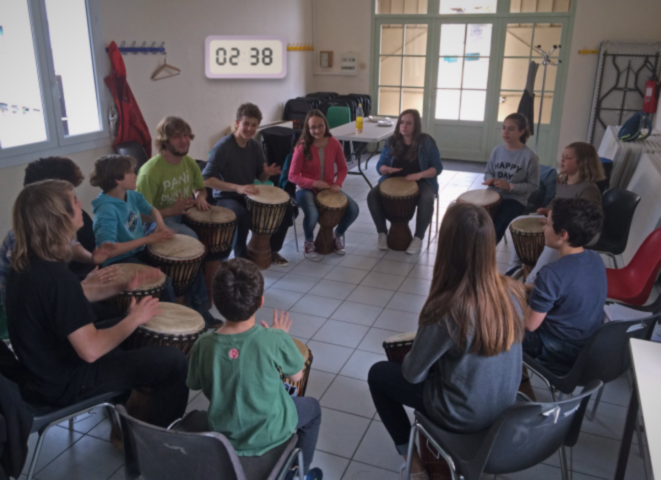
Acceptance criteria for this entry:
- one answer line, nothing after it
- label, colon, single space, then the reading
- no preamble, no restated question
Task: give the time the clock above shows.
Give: 2:38
